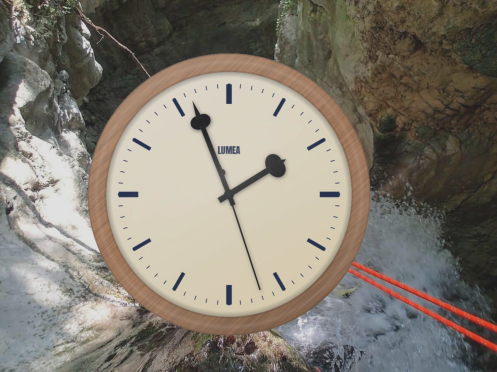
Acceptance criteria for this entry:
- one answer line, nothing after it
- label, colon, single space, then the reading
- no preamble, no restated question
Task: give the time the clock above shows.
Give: 1:56:27
